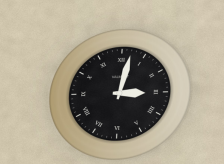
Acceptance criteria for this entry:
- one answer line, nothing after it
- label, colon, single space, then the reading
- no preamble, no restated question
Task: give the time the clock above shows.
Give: 3:02
